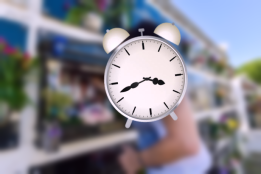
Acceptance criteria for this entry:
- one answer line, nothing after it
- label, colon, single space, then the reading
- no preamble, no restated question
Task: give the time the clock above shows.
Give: 3:42
